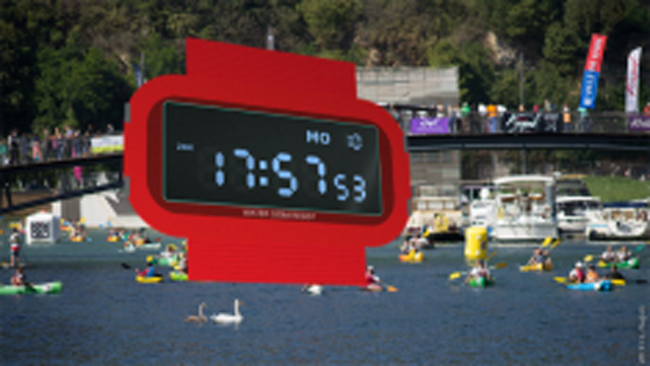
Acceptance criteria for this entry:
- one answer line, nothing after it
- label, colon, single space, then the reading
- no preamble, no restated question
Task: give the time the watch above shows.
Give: 17:57:53
